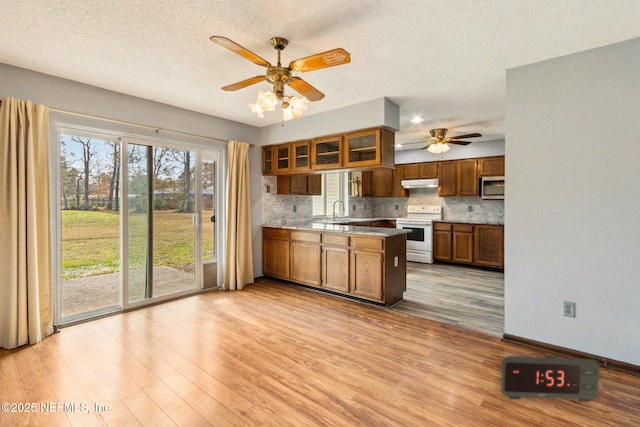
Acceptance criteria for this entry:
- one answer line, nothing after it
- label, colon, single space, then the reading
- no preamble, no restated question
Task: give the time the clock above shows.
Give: 1:53
